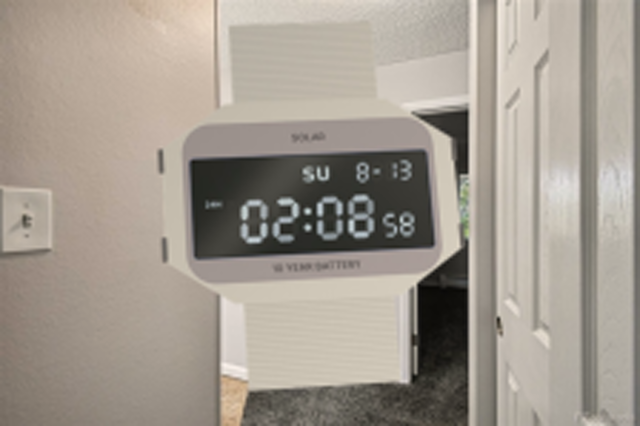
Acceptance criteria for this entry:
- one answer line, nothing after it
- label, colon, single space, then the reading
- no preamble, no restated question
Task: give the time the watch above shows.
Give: 2:08:58
